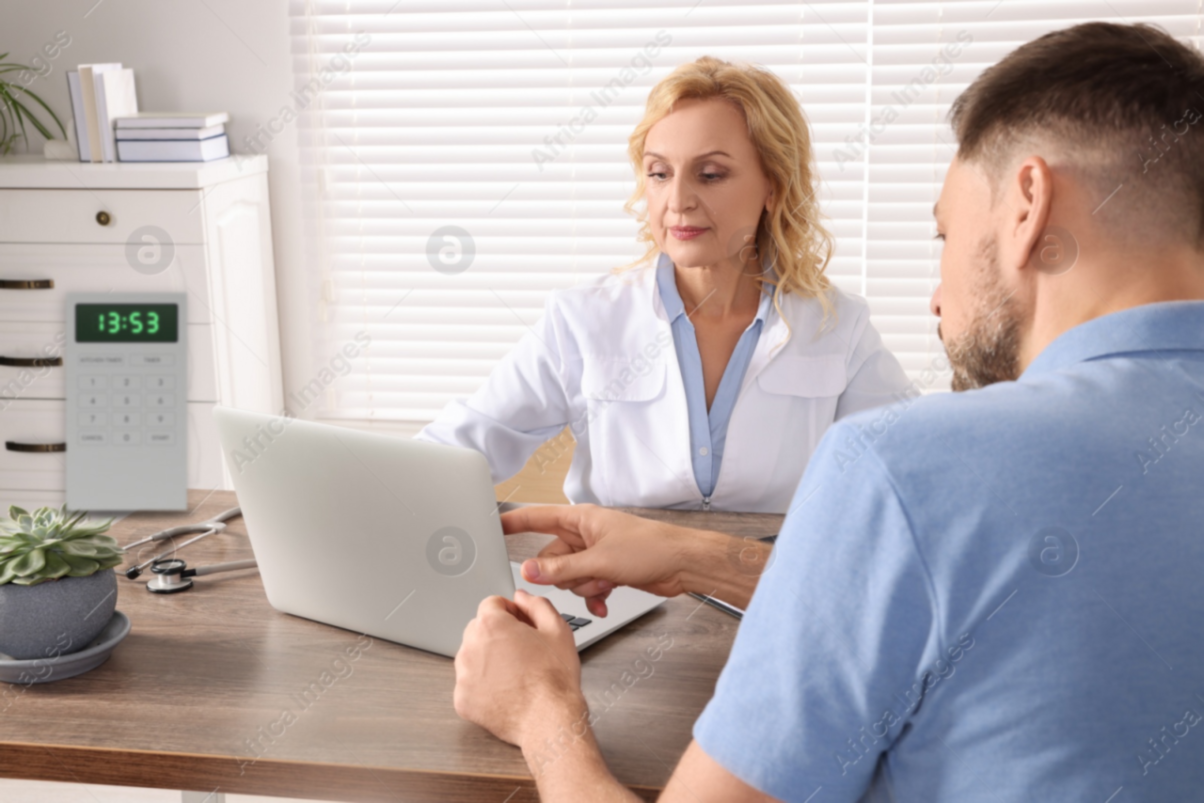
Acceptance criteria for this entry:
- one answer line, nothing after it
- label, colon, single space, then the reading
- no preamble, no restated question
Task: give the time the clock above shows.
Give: 13:53
